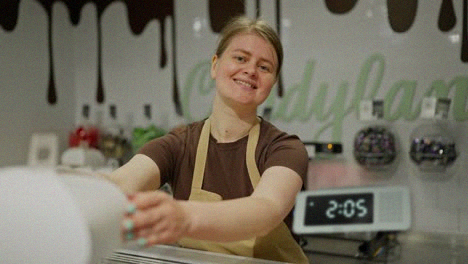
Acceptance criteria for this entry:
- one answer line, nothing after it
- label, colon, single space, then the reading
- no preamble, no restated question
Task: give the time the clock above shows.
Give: 2:05
